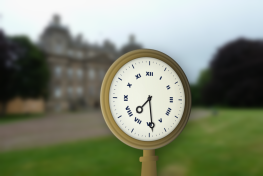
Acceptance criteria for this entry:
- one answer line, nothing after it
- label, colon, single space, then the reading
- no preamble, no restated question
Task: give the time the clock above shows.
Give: 7:29
